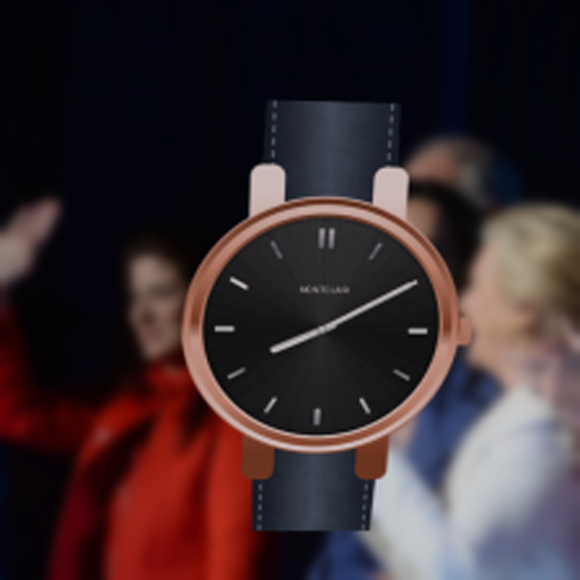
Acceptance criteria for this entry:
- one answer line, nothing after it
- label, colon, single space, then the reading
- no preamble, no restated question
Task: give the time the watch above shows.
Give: 8:10
